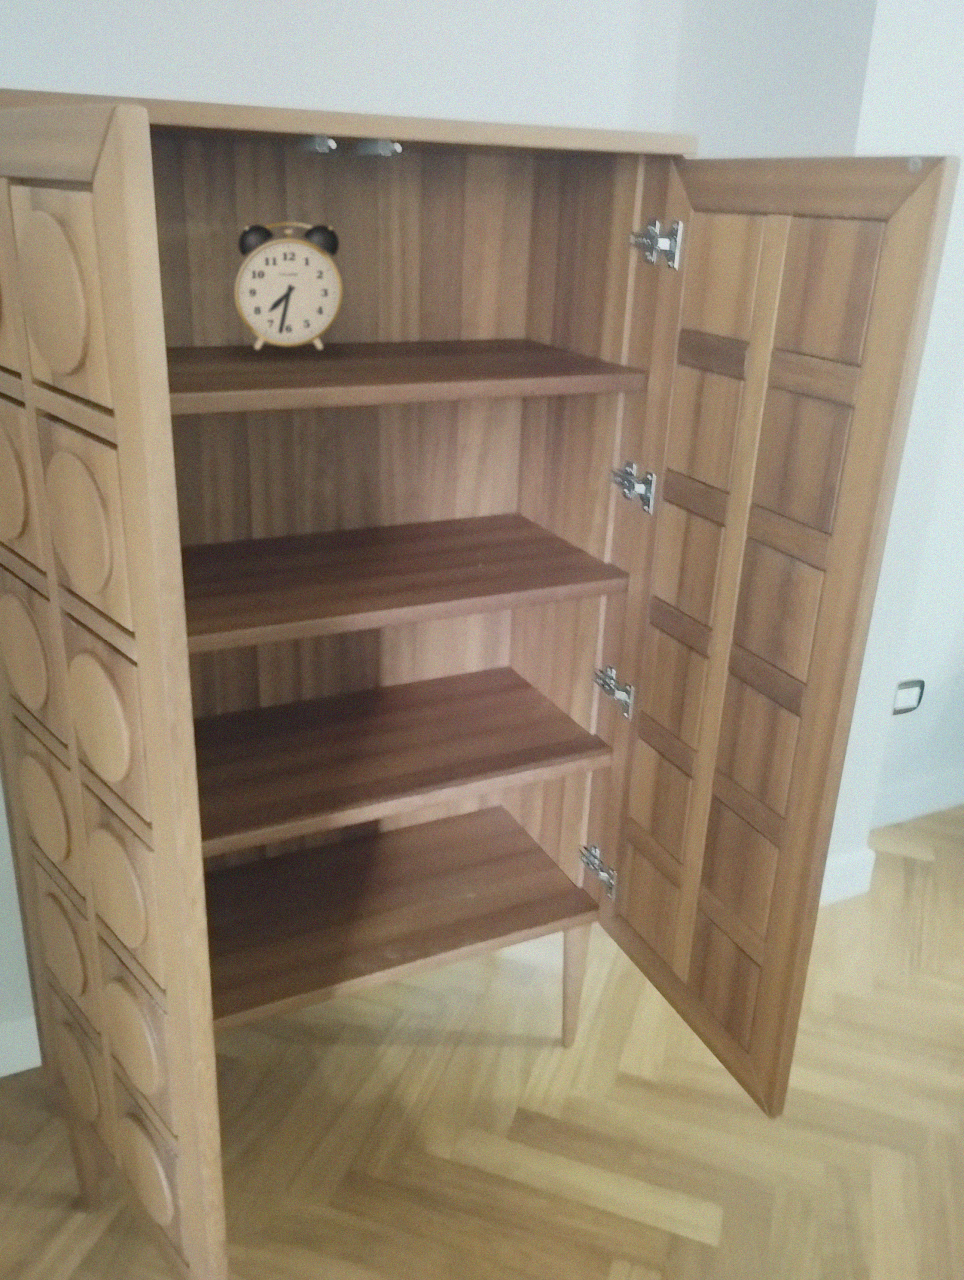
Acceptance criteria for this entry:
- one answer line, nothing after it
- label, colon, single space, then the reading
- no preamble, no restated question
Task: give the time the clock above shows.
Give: 7:32
